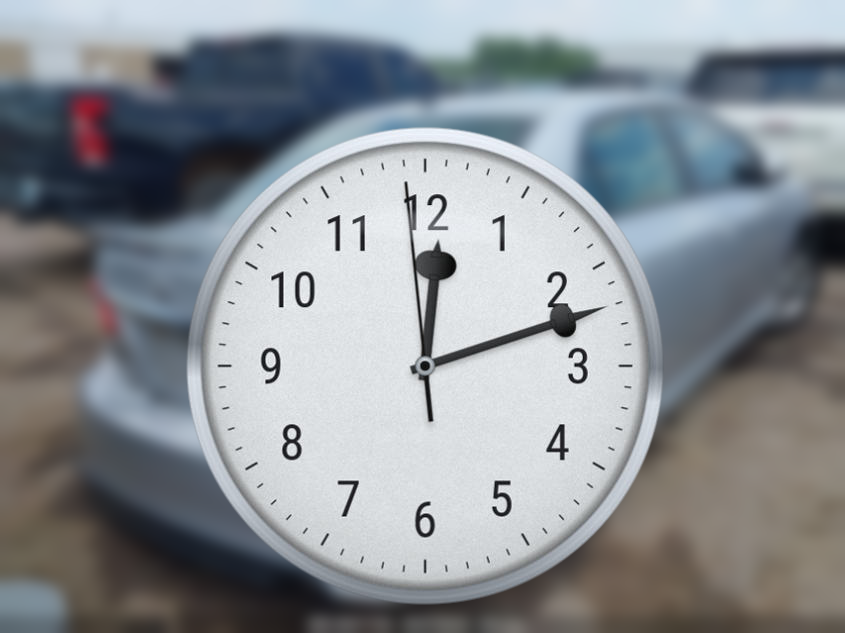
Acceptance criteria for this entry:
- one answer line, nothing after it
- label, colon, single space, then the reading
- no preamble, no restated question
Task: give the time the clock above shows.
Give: 12:11:59
